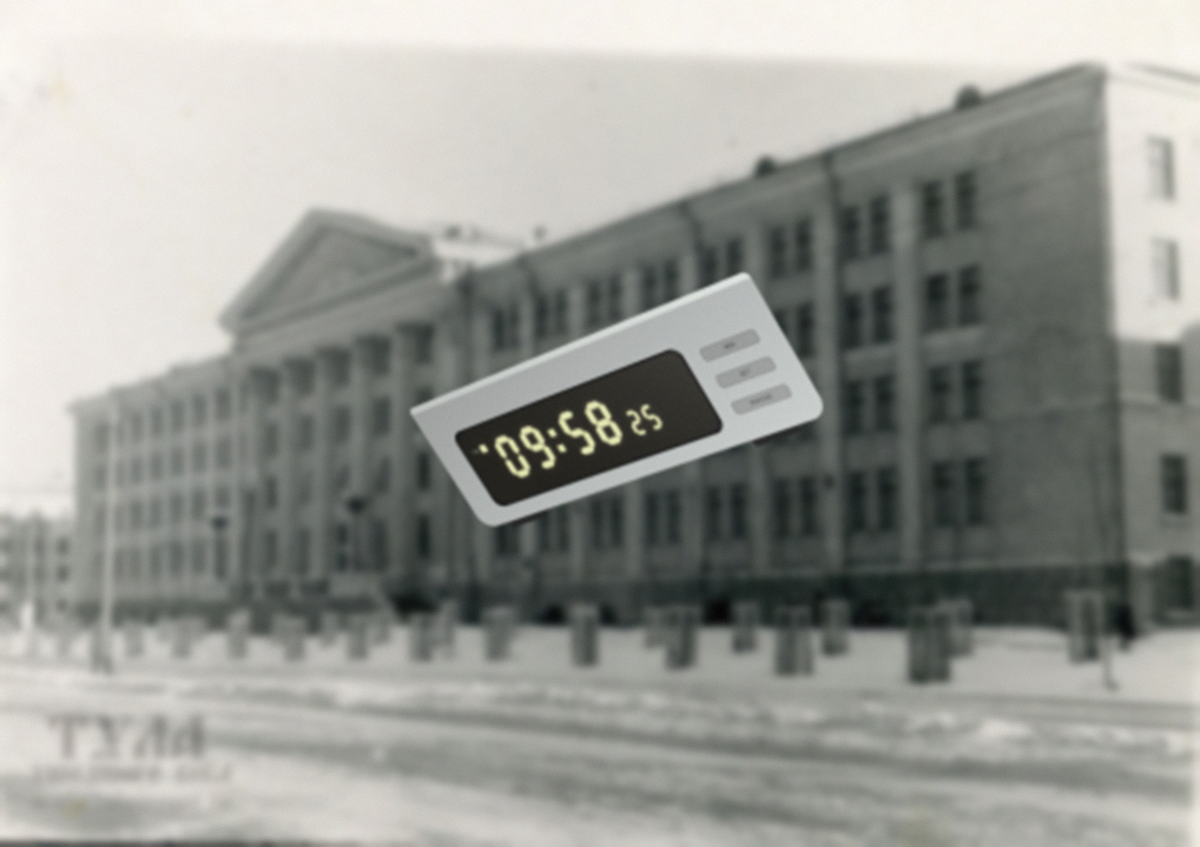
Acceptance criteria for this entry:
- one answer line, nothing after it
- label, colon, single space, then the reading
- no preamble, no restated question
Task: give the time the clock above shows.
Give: 9:58:25
